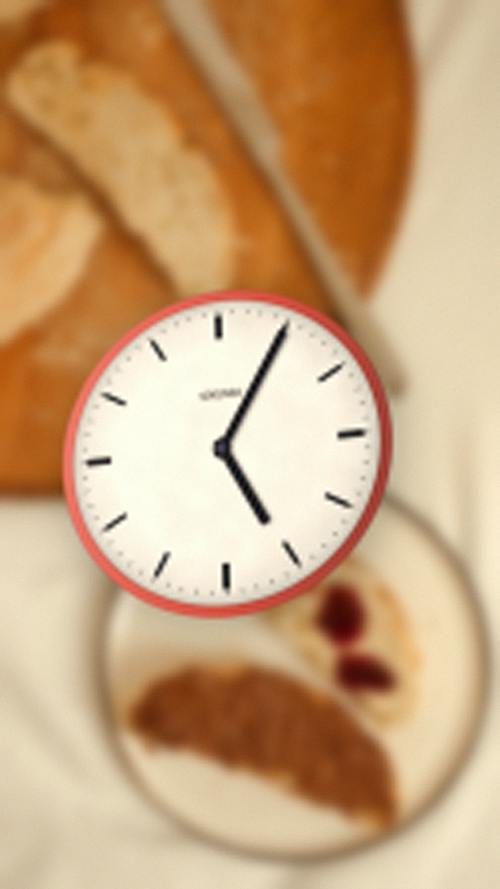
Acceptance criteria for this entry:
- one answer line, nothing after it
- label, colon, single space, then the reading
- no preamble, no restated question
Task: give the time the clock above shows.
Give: 5:05
